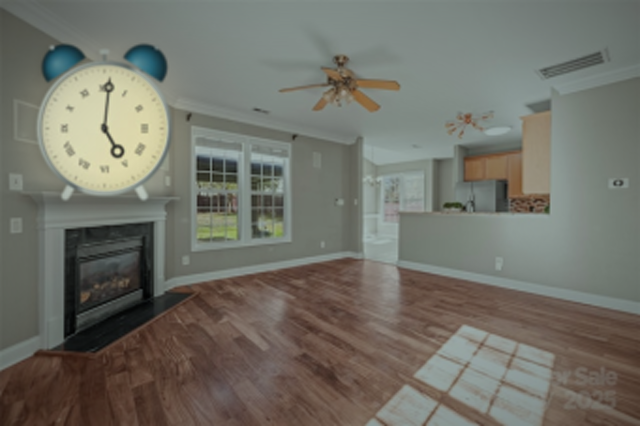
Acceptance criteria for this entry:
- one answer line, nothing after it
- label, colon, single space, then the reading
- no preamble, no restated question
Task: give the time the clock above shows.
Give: 5:01
